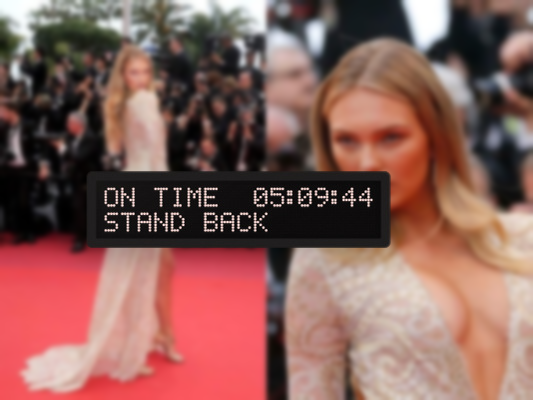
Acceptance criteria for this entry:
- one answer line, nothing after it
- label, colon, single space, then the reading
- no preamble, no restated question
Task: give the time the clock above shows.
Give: 5:09:44
